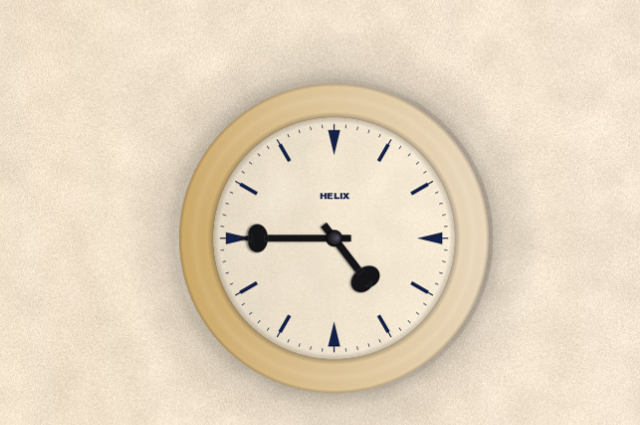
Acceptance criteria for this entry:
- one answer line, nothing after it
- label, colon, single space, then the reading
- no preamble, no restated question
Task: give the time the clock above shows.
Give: 4:45
